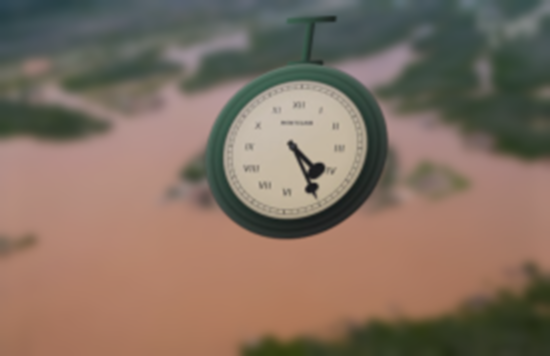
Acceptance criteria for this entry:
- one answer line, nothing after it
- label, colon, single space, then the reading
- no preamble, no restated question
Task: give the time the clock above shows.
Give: 4:25
